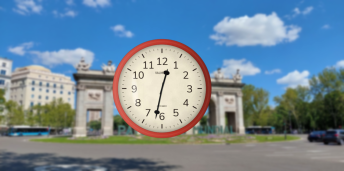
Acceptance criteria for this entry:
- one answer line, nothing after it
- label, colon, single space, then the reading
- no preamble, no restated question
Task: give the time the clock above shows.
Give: 12:32
